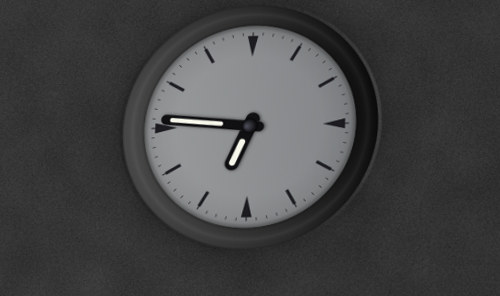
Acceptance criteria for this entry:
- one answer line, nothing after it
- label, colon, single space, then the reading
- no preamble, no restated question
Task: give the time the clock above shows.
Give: 6:46
